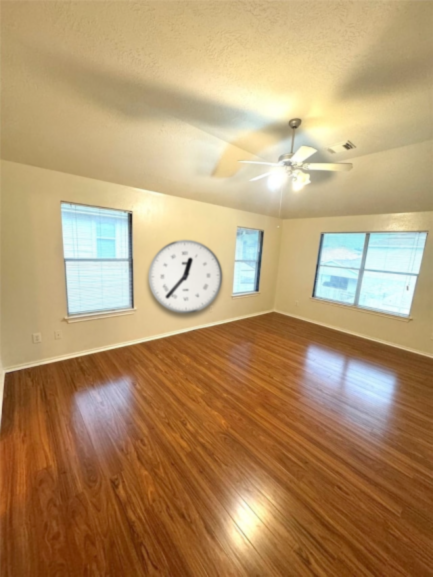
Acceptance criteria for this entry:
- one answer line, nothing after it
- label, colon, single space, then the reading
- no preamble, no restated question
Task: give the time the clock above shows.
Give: 12:37
